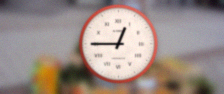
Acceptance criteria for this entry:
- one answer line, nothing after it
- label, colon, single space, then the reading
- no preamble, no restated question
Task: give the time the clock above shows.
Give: 12:45
